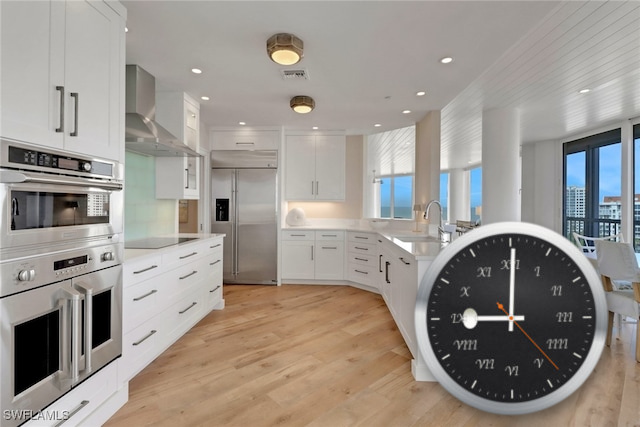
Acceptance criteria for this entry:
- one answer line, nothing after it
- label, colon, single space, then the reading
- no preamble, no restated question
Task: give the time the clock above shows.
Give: 9:00:23
